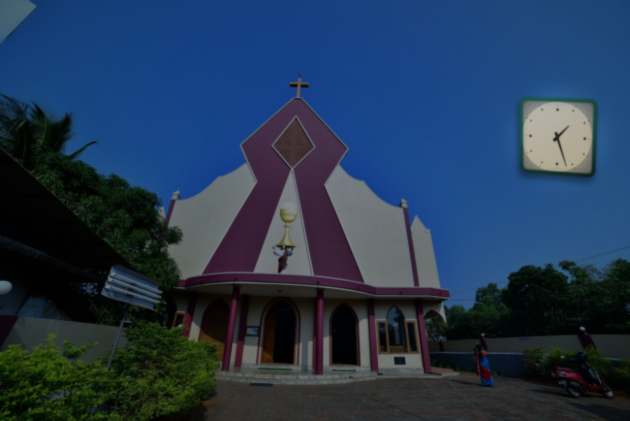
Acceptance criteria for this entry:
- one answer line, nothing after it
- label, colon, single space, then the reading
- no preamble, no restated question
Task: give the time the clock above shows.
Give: 1:27
